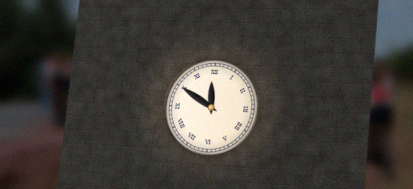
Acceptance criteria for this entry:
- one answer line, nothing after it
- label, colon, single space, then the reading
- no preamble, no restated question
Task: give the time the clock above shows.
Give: 11:50
